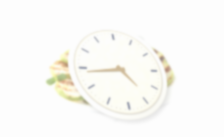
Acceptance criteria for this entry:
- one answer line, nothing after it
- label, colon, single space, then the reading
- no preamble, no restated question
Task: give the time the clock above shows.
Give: 4:44
